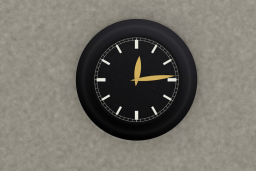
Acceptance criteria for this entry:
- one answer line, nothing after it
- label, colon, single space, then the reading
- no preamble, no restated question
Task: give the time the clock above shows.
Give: 12:14
